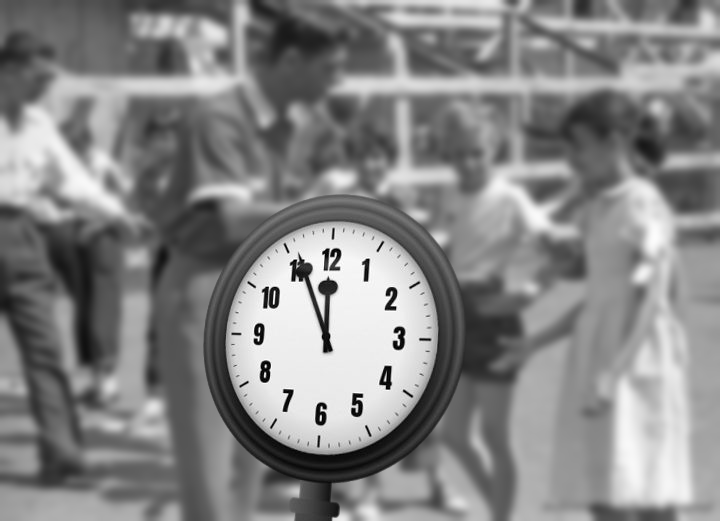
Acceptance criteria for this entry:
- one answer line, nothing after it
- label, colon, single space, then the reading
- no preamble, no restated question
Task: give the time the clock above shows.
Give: 11:56
